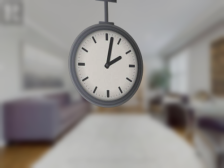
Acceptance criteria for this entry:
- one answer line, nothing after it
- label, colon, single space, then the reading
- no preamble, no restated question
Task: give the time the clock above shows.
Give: 2:02
